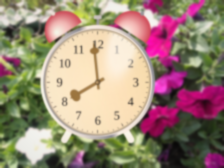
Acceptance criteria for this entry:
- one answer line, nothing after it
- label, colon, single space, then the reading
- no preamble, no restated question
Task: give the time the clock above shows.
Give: 7:59
